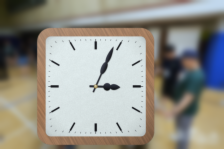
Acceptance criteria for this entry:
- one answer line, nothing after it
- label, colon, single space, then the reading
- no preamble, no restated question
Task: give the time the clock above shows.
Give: 3:04
